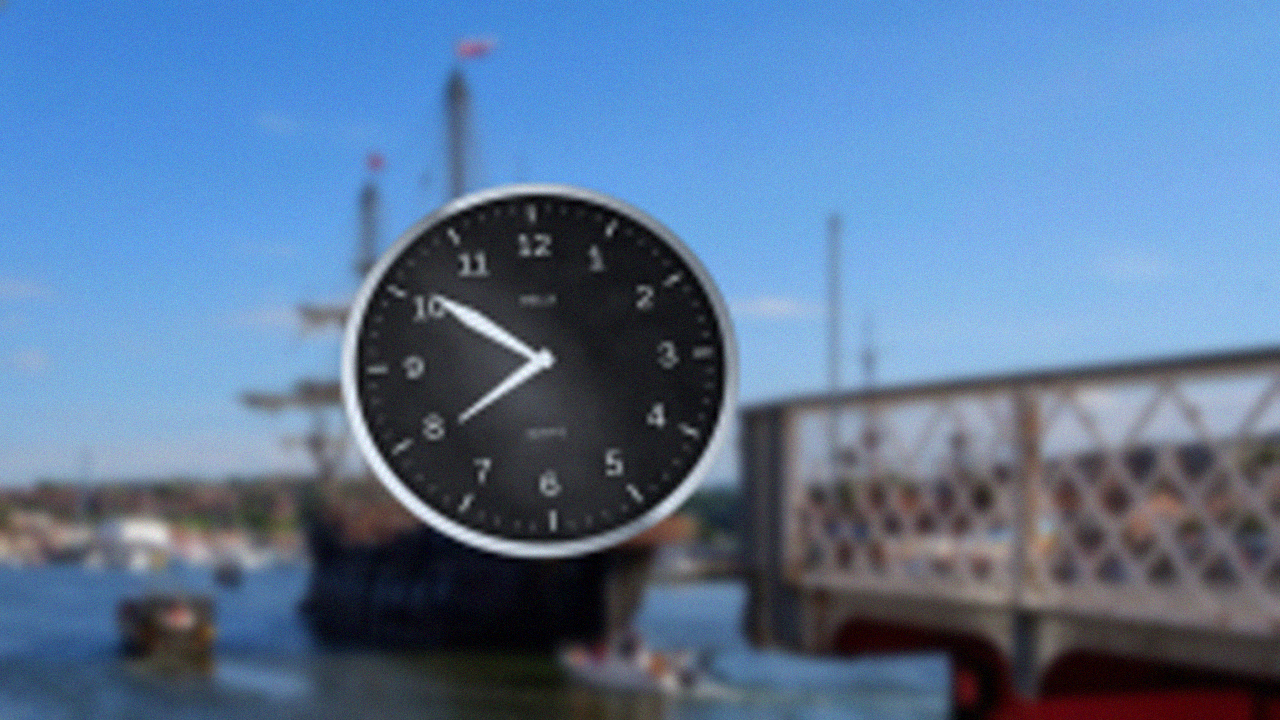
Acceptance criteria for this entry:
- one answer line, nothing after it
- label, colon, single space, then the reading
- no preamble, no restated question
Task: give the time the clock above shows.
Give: 7:51
